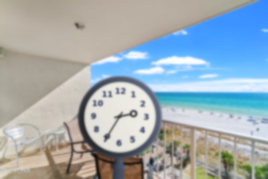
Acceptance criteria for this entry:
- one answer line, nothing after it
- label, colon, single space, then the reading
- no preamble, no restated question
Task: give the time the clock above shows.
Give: 2:35
